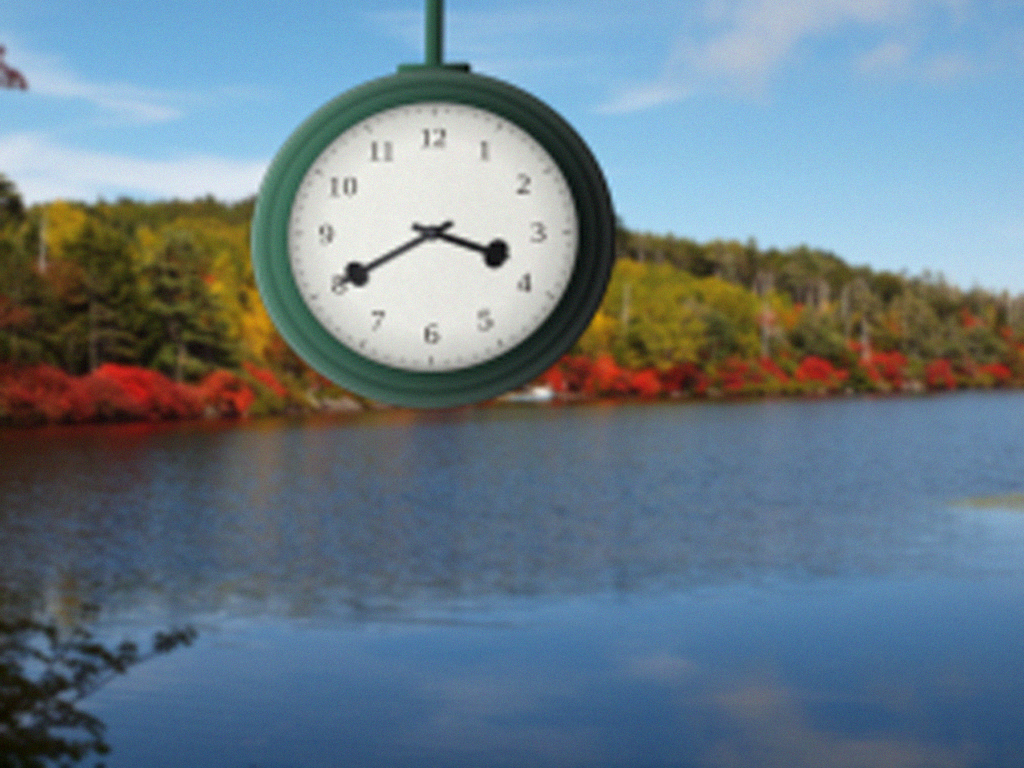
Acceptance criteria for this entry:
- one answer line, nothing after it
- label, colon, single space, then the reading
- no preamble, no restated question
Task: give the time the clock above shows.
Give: 3:40
